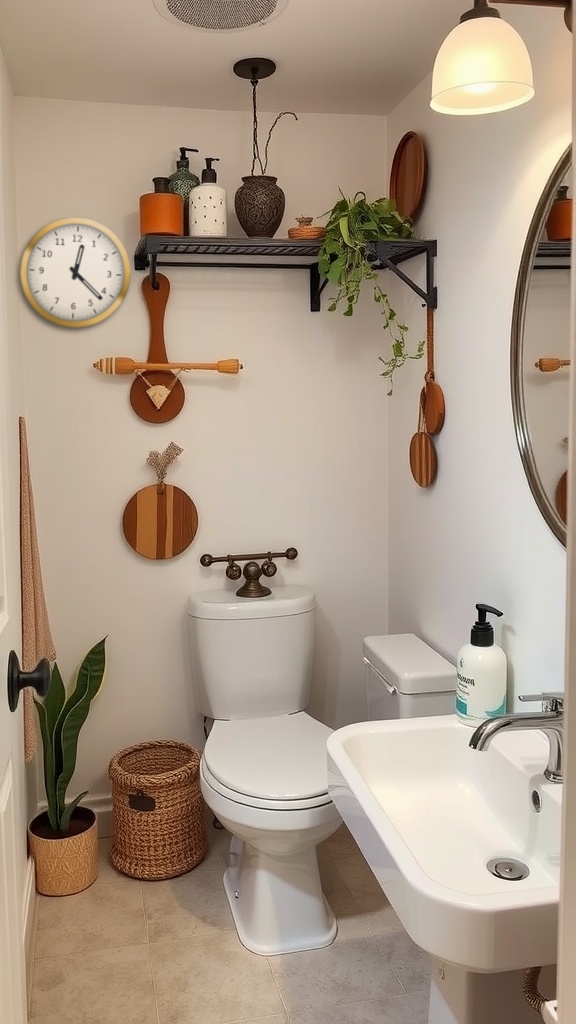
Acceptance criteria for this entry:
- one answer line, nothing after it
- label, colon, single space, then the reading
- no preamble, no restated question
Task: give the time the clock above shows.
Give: 12:22
